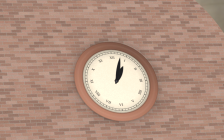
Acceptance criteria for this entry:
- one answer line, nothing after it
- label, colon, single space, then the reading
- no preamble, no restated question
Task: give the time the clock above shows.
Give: 1:03
